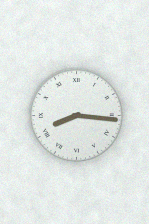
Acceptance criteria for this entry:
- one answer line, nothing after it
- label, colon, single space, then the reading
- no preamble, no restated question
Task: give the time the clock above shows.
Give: 8:16
